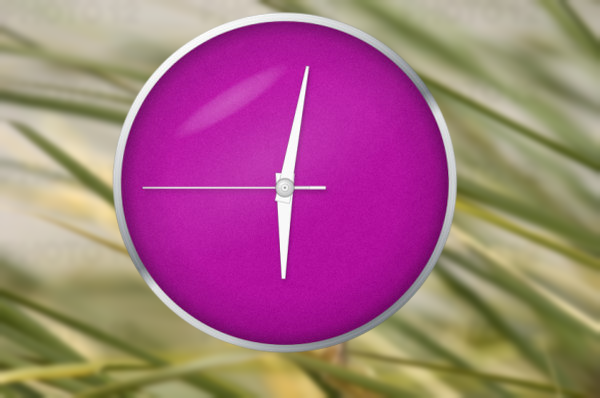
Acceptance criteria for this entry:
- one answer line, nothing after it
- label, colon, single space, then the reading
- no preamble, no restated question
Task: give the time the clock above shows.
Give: 6:01:45
